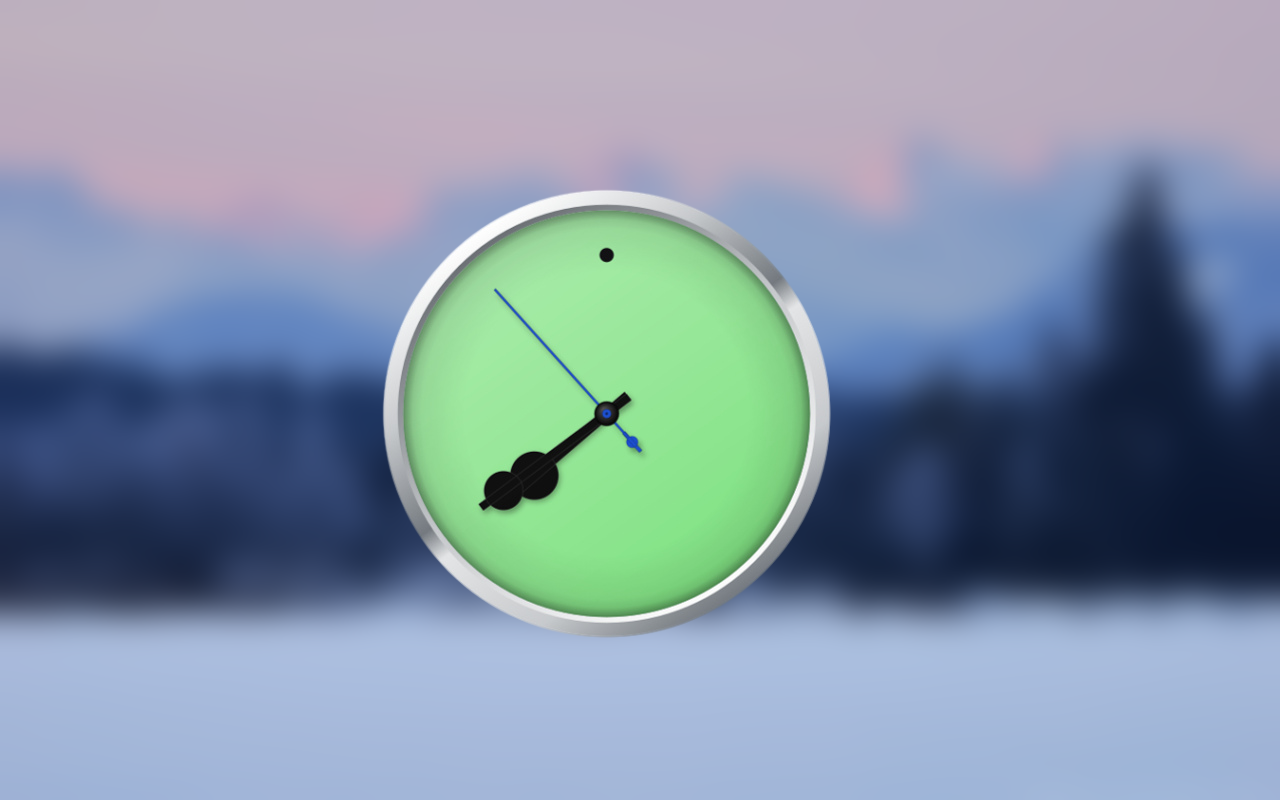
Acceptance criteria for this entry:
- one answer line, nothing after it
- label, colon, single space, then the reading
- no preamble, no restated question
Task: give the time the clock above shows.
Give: 7:38:53
